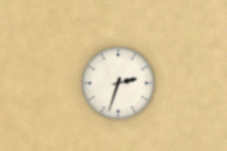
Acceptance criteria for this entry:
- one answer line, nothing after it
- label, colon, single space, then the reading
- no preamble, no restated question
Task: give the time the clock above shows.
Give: 2:33
